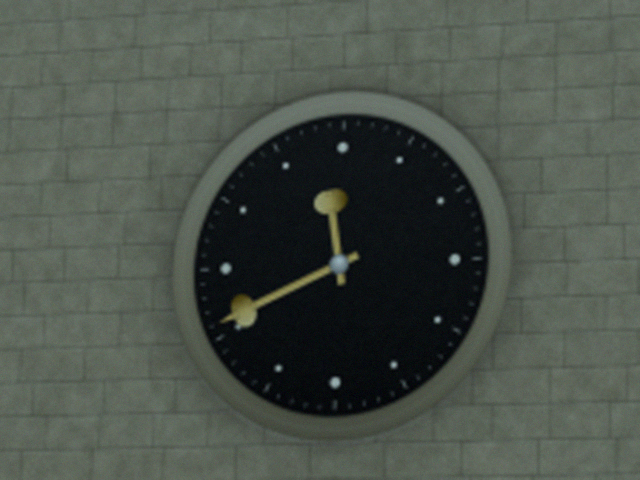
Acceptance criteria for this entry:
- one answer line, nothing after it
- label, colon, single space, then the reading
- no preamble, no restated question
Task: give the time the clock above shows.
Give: 11:41
